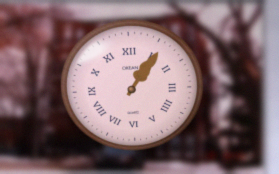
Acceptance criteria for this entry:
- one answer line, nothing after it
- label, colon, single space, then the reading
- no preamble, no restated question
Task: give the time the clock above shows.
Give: 1:06
